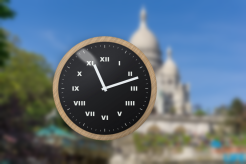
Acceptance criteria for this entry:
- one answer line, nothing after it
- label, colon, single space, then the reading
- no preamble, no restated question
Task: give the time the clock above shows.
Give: 11:12
